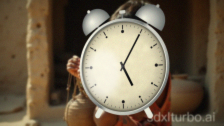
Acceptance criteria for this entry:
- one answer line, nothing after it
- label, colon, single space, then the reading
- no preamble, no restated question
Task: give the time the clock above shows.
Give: 5:05
